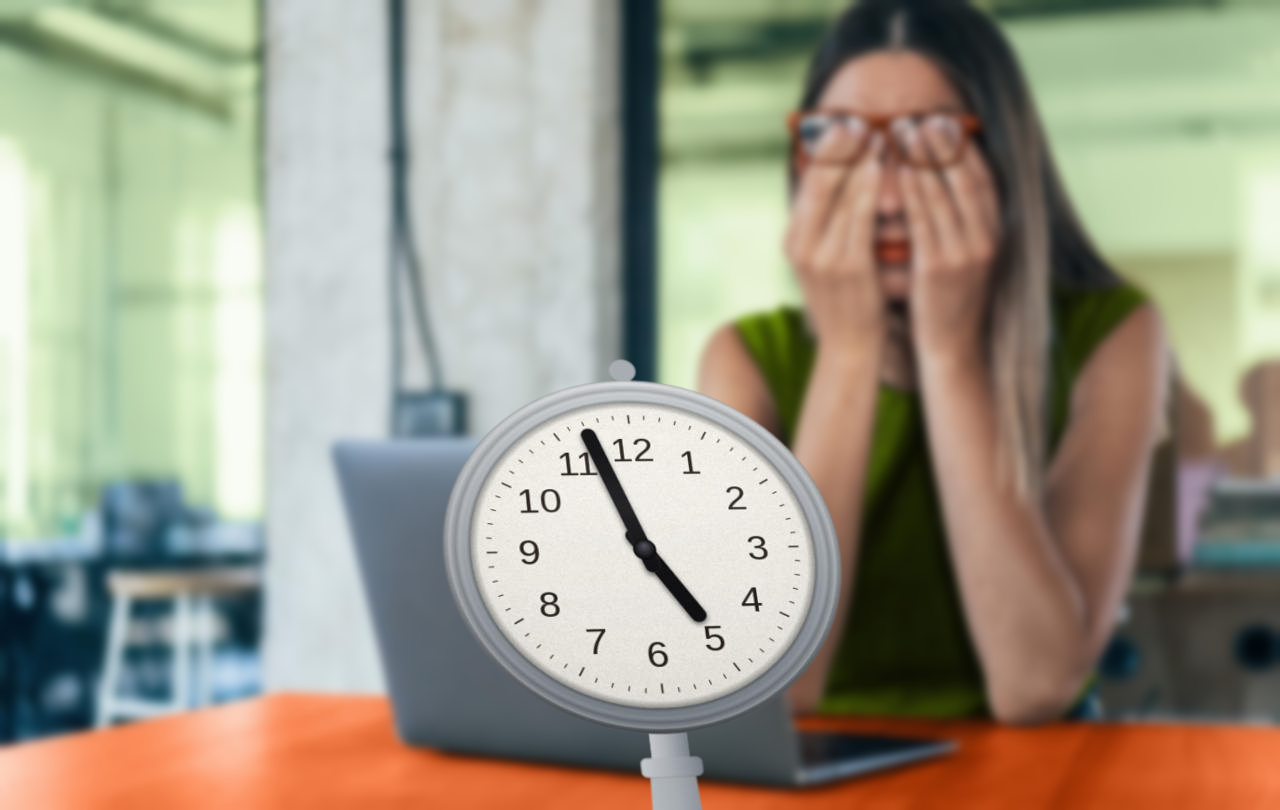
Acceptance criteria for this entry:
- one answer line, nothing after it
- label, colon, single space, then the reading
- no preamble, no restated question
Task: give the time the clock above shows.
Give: 4:57
